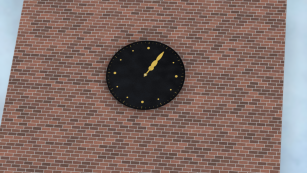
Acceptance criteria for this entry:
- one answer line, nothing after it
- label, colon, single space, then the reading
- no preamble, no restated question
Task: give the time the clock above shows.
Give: 1:05
